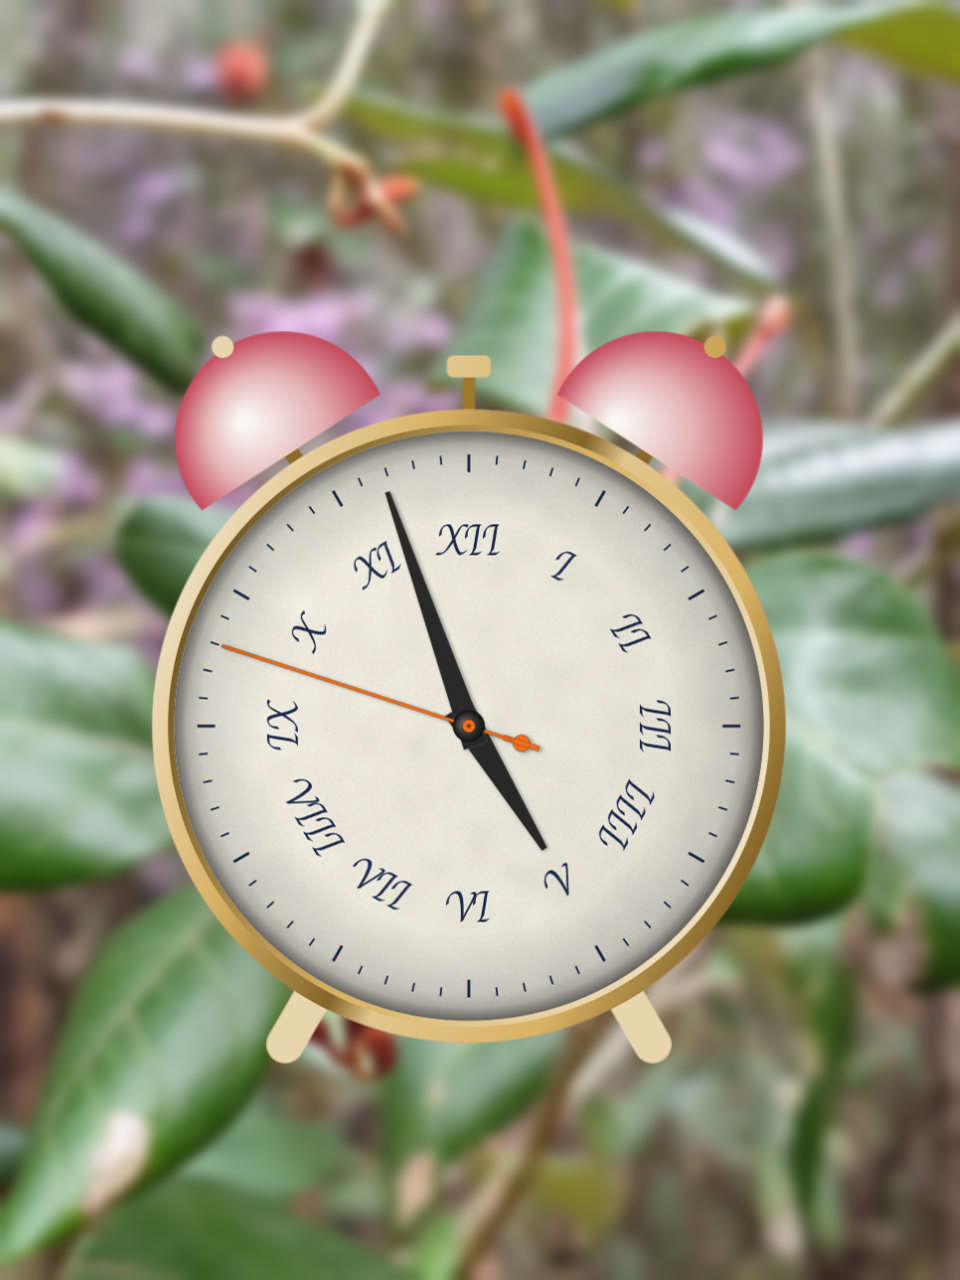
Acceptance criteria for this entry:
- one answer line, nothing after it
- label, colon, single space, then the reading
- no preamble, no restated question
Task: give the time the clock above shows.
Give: 4:56:48
